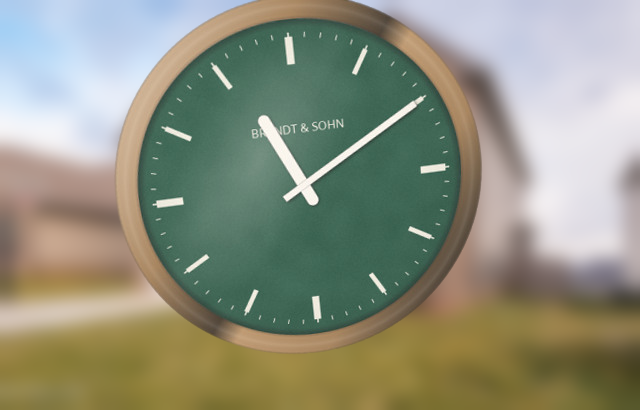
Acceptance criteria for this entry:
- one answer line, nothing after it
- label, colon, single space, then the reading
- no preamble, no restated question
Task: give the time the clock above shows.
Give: 11:10
